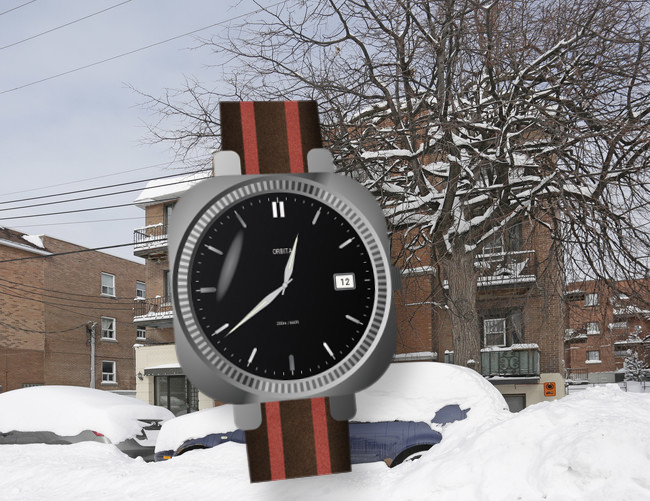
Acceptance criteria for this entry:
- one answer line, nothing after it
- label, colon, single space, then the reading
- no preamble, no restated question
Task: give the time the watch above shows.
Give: 12:39
